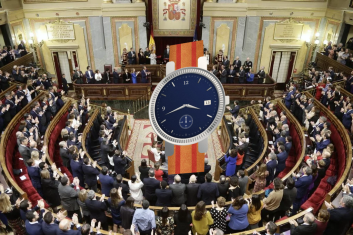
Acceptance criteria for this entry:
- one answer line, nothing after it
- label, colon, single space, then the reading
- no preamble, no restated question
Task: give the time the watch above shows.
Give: 3:42
